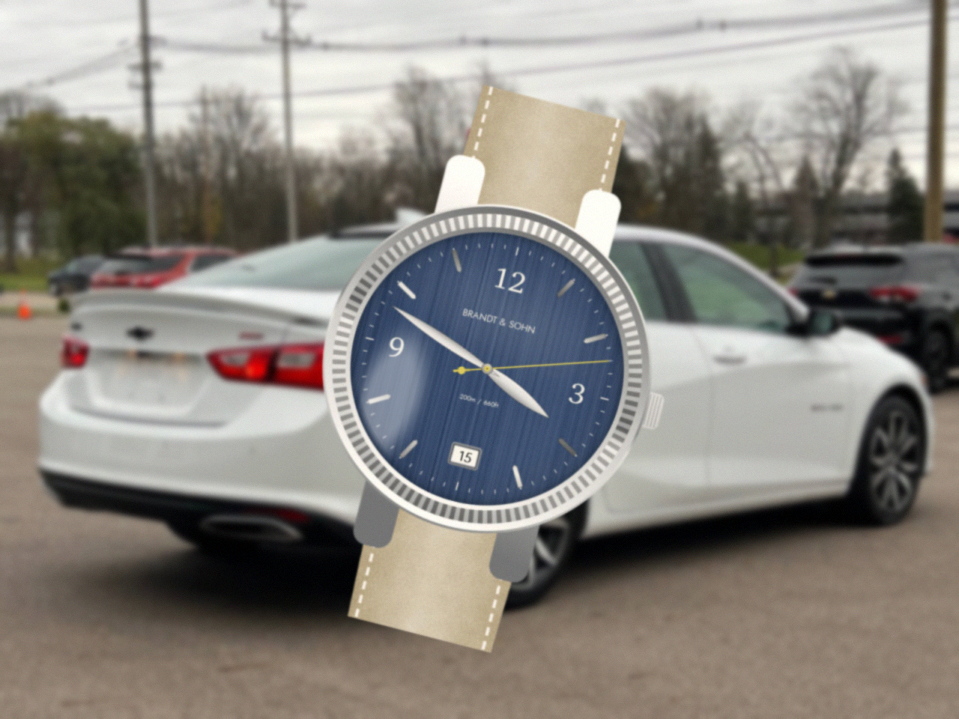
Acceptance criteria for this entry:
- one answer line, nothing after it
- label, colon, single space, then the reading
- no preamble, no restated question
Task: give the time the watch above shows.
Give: 3:48:12
